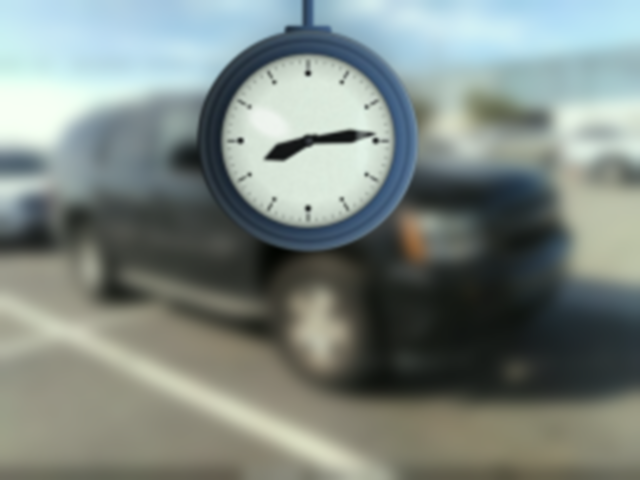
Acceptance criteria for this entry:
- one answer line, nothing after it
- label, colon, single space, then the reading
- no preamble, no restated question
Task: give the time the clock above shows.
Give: 8:14
